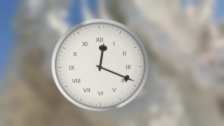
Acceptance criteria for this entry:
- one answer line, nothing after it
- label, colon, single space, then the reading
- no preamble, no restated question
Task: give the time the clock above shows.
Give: 12:19
